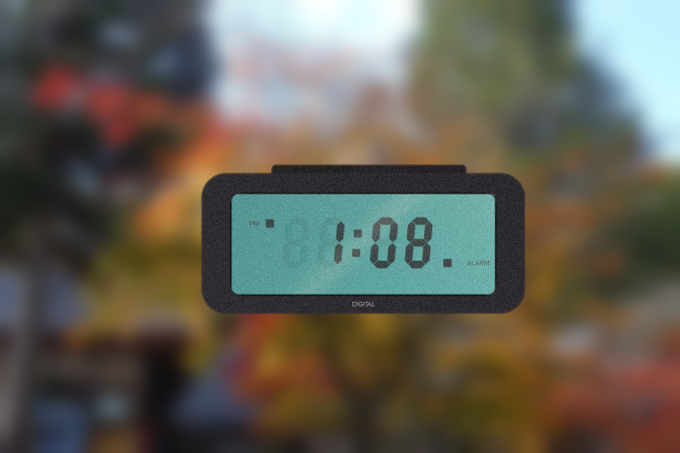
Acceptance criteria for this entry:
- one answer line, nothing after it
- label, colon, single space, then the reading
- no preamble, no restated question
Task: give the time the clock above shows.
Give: 1:08
